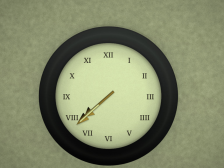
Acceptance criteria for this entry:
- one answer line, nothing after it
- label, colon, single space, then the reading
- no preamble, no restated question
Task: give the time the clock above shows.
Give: 7:38
